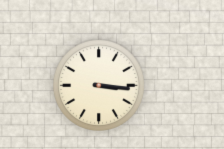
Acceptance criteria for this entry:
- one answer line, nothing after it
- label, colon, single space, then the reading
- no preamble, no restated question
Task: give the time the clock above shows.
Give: 3:16
